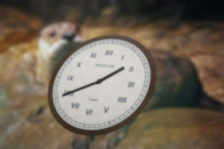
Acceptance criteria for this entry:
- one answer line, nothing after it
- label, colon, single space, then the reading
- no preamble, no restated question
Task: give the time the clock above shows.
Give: 1:40
